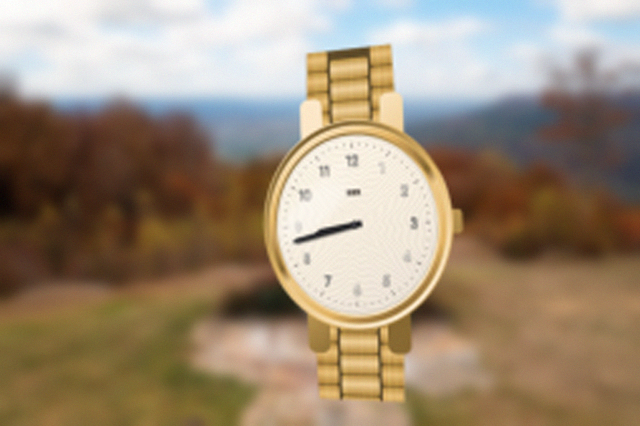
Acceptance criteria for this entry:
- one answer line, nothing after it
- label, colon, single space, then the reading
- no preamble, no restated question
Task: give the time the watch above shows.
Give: 8:43
